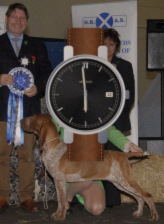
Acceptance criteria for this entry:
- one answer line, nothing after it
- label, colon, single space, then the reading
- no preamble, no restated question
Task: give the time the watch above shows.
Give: 5:59
